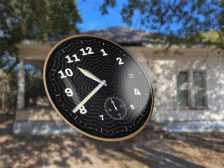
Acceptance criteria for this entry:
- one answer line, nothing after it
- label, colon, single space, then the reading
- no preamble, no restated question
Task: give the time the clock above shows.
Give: 10:41
